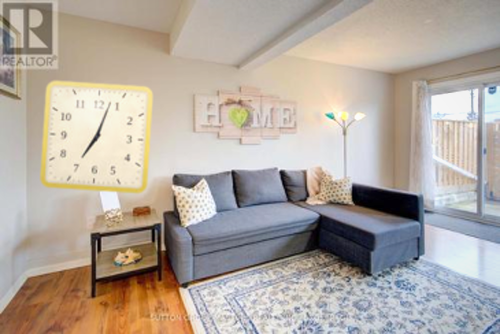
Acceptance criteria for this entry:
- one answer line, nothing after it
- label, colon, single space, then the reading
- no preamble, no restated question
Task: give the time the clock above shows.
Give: 7:03
